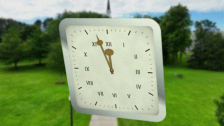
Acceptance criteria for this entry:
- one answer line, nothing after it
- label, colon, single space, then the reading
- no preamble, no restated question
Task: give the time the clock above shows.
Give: 11:57
